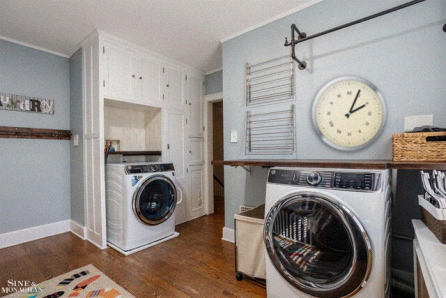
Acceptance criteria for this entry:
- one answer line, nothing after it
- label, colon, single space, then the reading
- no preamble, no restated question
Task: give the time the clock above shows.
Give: 2:04
